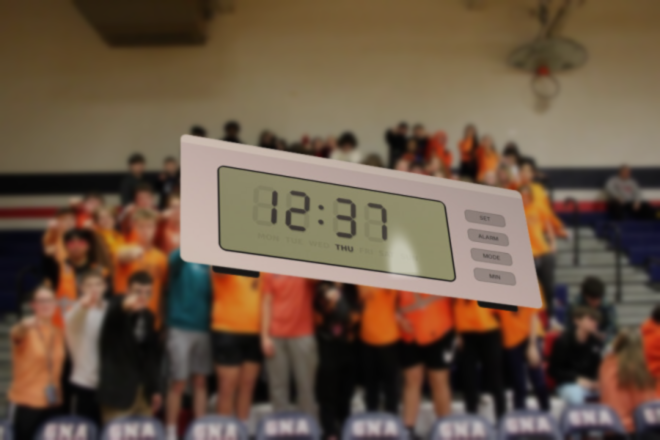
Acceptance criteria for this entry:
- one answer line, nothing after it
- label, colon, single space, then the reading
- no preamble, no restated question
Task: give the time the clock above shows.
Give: 12:37
